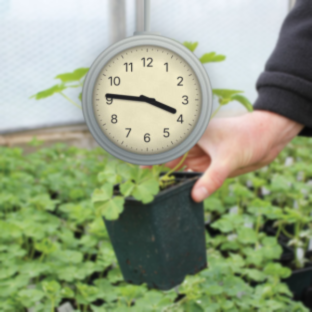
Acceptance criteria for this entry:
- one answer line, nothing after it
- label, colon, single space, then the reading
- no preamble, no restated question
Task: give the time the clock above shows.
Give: 3:46
